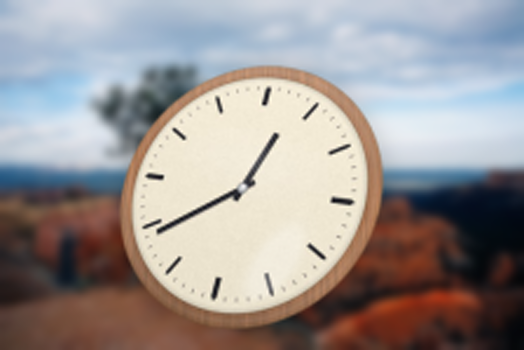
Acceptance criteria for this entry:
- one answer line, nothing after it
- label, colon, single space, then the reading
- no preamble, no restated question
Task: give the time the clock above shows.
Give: 12:39
